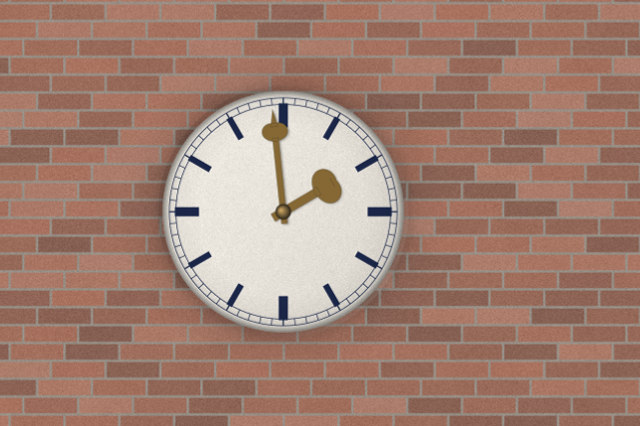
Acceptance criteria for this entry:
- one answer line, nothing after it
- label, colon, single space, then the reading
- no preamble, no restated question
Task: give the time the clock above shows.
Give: 1:59
